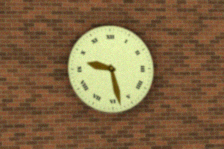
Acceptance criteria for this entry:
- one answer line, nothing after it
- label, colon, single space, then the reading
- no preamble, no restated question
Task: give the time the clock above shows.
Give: 9:28
